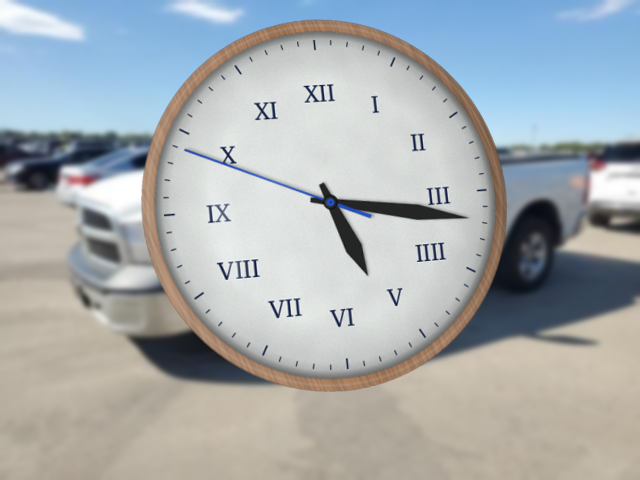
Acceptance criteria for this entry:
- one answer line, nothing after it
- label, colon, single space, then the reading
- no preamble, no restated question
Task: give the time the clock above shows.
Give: 5:16:49
